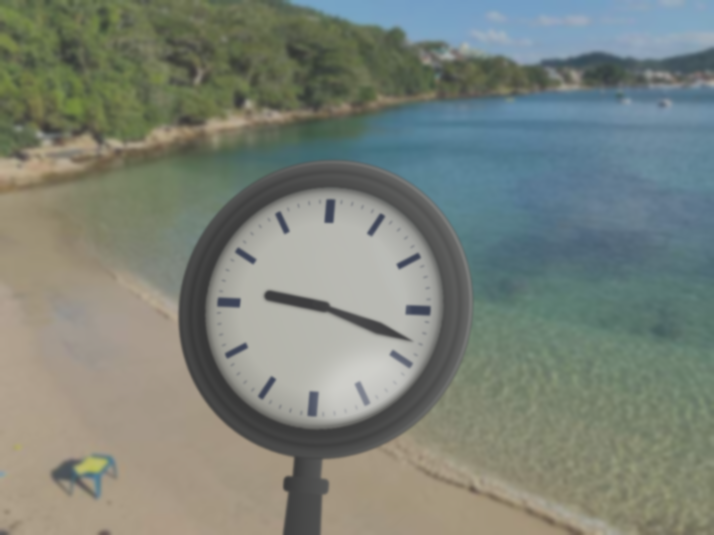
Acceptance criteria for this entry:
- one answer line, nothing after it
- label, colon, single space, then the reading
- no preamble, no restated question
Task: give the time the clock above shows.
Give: 9:18
